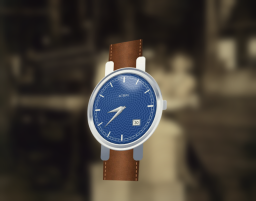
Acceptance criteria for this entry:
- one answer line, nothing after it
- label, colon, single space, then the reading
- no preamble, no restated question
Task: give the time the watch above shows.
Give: 8:38
